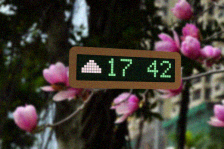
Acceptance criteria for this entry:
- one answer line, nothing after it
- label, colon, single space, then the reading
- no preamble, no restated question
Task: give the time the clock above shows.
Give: 17:42
